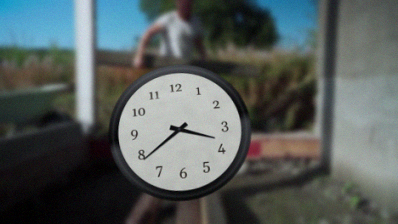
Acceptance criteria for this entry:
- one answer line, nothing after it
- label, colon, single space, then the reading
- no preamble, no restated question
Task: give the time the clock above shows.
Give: 3:39
